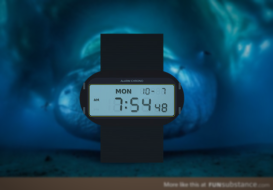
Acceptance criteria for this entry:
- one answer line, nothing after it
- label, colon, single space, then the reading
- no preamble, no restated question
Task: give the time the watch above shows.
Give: 7:54:48
